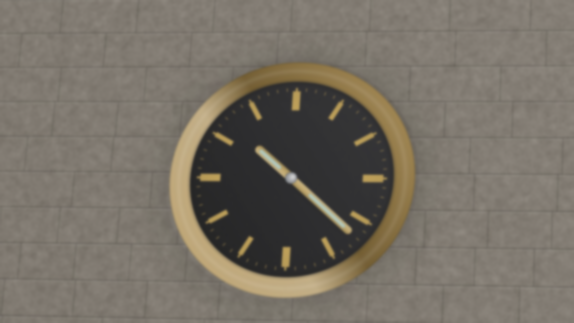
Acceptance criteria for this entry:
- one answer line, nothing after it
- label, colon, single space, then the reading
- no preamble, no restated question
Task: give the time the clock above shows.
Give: 10:22
